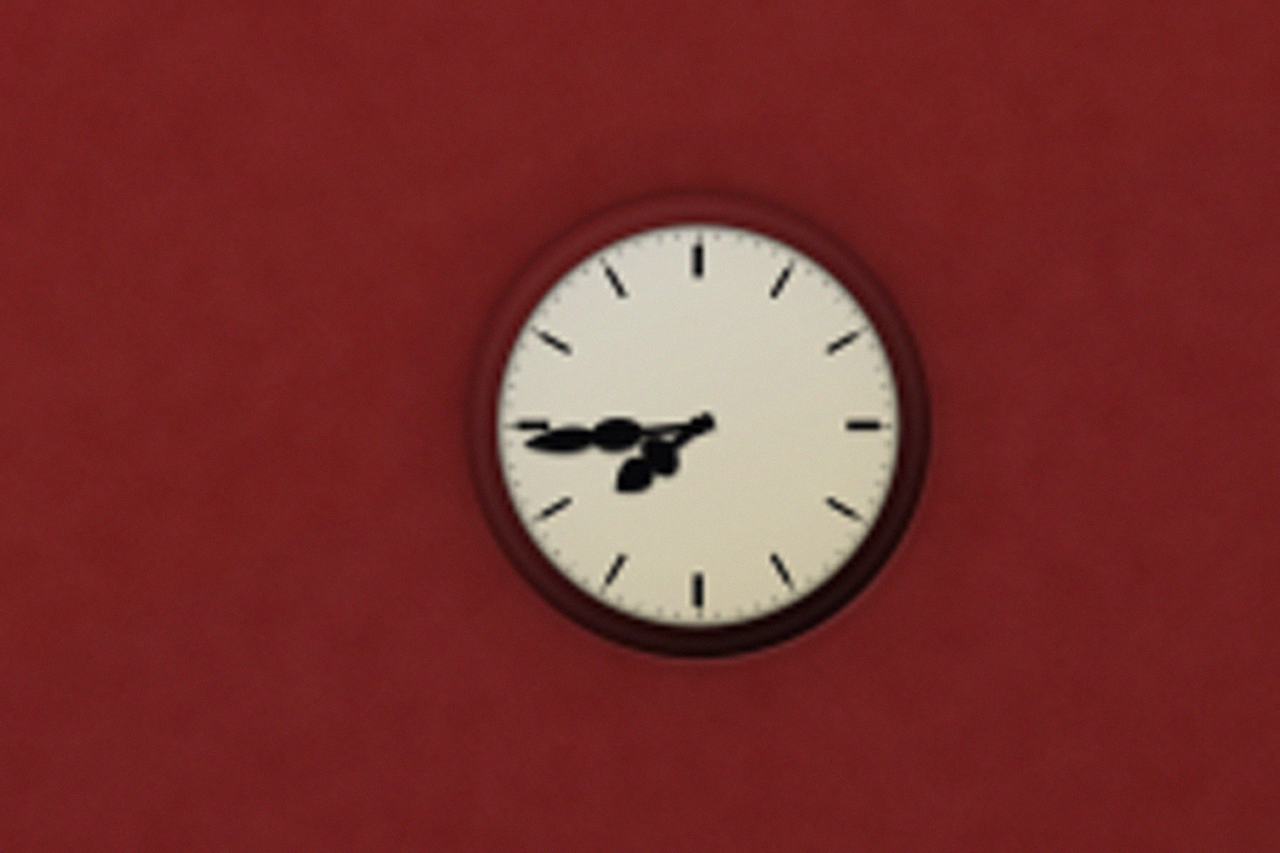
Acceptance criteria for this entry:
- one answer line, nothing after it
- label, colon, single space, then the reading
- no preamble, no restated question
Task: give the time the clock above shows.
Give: 7:44
